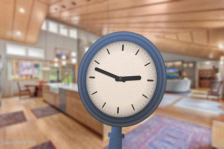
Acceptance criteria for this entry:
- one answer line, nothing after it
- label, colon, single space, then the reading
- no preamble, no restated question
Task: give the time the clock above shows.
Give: 2:48
